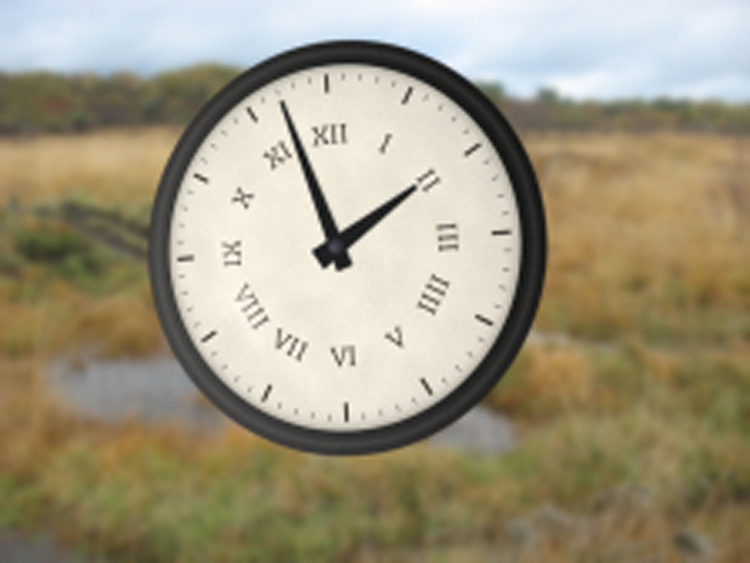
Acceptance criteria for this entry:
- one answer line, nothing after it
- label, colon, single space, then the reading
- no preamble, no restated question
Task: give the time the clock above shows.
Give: 1:57
